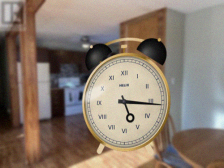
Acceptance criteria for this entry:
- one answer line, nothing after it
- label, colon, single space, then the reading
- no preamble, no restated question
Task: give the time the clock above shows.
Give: 5:16
